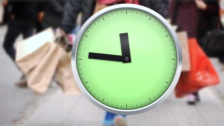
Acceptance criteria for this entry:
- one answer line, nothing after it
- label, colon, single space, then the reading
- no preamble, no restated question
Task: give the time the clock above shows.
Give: 11:46
